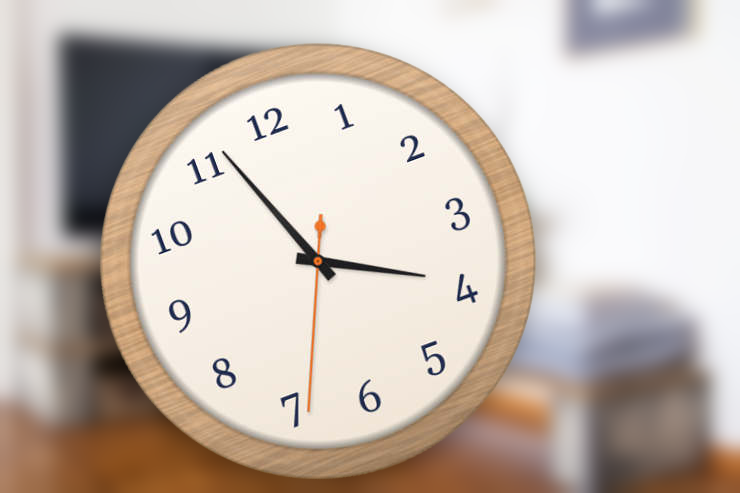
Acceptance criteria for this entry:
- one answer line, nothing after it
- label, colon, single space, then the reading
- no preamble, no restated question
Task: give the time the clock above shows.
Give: 3:56:34
